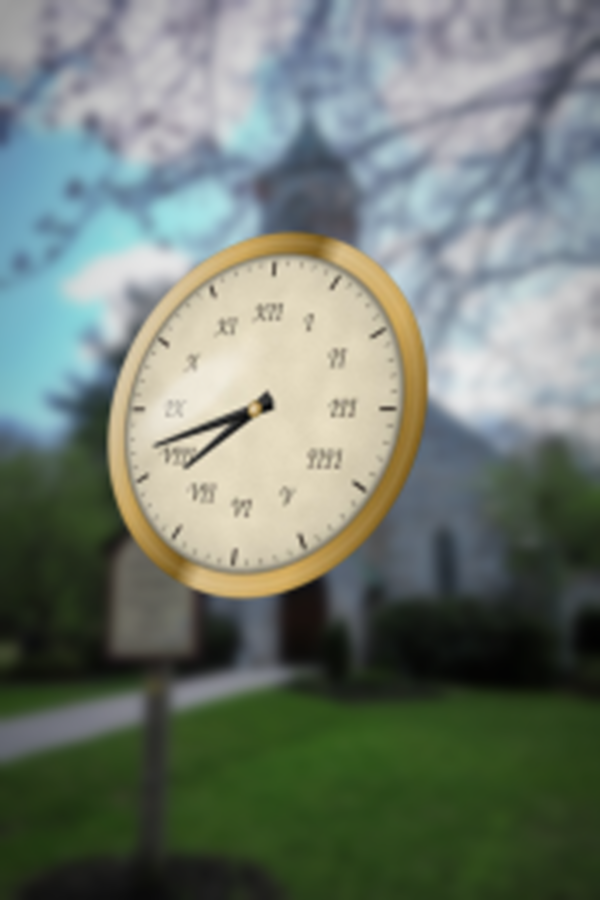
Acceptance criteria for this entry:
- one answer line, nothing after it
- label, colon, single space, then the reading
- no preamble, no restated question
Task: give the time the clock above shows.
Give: 7:42
